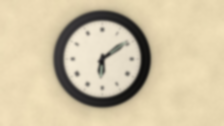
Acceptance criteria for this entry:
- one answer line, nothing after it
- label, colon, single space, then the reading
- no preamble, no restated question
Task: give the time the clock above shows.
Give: 6:09
